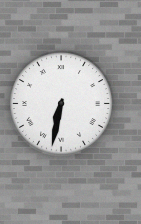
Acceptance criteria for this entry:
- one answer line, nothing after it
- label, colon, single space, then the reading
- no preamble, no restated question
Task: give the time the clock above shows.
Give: 6:32
